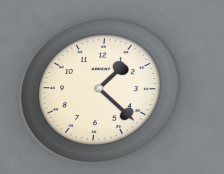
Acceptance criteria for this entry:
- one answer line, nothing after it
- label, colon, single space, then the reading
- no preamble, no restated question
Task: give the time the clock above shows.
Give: 1:22
